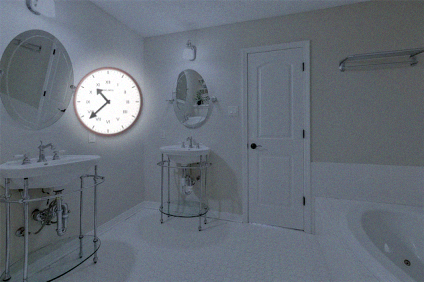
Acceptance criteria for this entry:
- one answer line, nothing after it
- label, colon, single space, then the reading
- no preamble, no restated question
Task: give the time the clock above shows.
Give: 10:38
